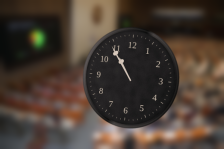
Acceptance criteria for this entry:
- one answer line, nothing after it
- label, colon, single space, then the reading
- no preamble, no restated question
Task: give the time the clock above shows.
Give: 10:54
